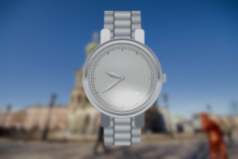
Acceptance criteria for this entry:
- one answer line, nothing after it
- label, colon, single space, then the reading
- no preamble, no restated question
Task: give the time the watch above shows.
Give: 9:39
